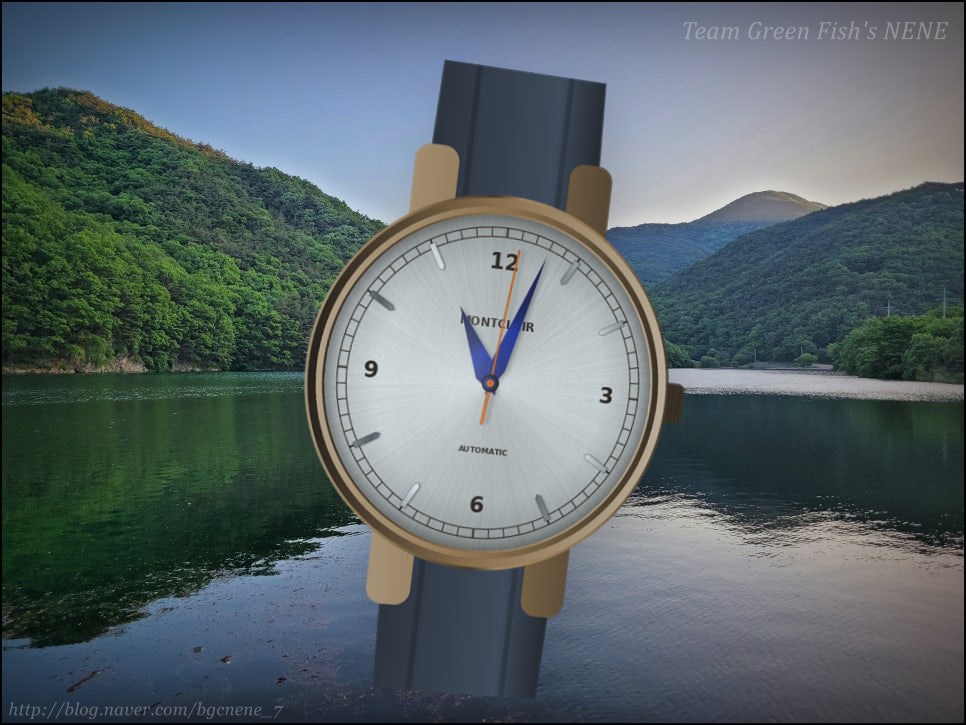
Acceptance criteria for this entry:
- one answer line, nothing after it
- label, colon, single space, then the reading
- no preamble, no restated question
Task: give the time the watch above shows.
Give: 11:03:01
